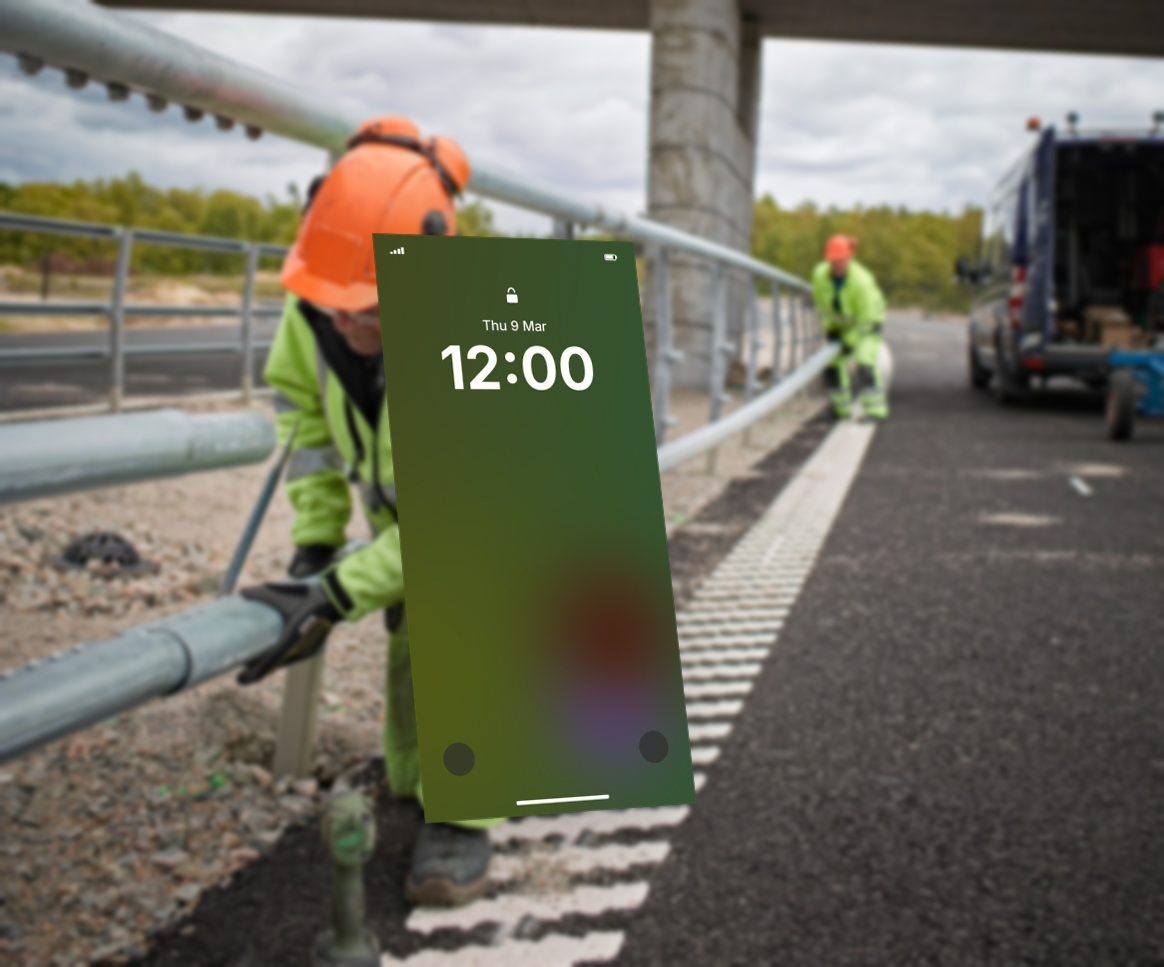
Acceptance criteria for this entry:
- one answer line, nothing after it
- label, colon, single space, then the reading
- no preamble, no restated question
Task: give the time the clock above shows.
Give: 12:00
